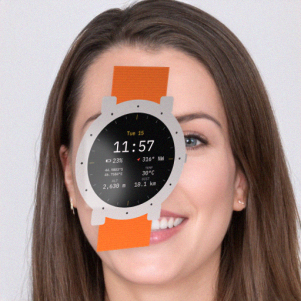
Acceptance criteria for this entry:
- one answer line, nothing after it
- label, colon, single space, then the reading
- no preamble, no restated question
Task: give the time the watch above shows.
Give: 11:57
